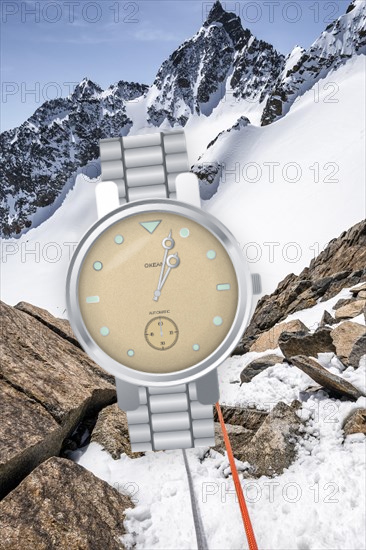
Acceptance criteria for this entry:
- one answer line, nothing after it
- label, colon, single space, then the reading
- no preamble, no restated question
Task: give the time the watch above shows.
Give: 1:03
